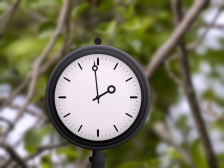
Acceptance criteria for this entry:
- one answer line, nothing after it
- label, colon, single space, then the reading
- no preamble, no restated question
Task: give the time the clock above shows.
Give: 1:59
